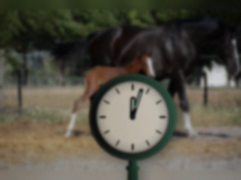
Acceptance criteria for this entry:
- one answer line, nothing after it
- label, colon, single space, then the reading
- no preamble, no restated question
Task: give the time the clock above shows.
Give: 12:03
